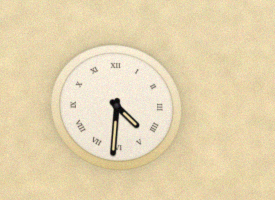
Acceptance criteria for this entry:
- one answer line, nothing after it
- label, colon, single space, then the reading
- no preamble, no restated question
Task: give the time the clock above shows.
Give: 4:31
